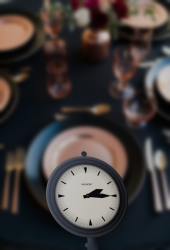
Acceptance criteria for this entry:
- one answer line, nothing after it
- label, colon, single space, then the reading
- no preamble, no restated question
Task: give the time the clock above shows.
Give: 2:15
